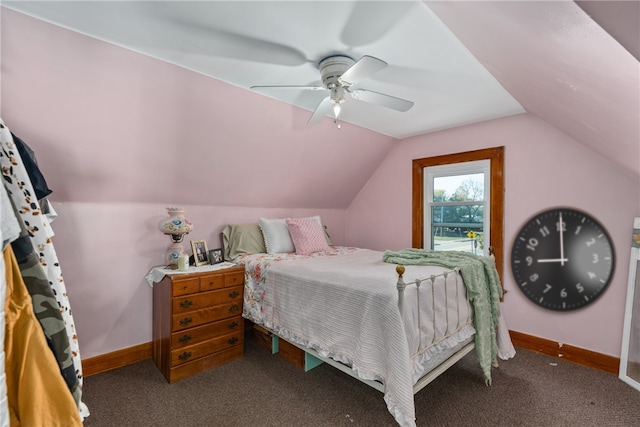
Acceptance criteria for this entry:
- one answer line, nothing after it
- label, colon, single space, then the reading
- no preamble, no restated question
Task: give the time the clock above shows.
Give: 9:00
